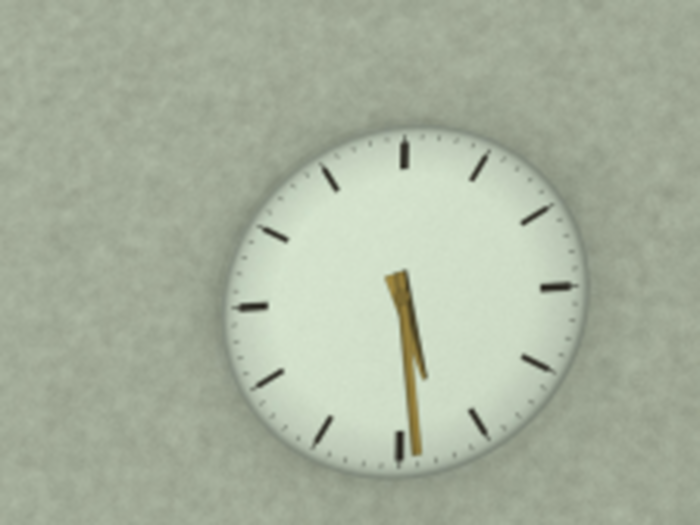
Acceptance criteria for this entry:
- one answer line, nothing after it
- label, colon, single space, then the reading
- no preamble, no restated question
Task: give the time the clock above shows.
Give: 5:29
